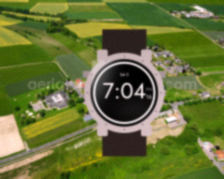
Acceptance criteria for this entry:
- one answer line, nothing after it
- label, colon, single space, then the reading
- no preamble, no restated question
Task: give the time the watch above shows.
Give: 7:04
